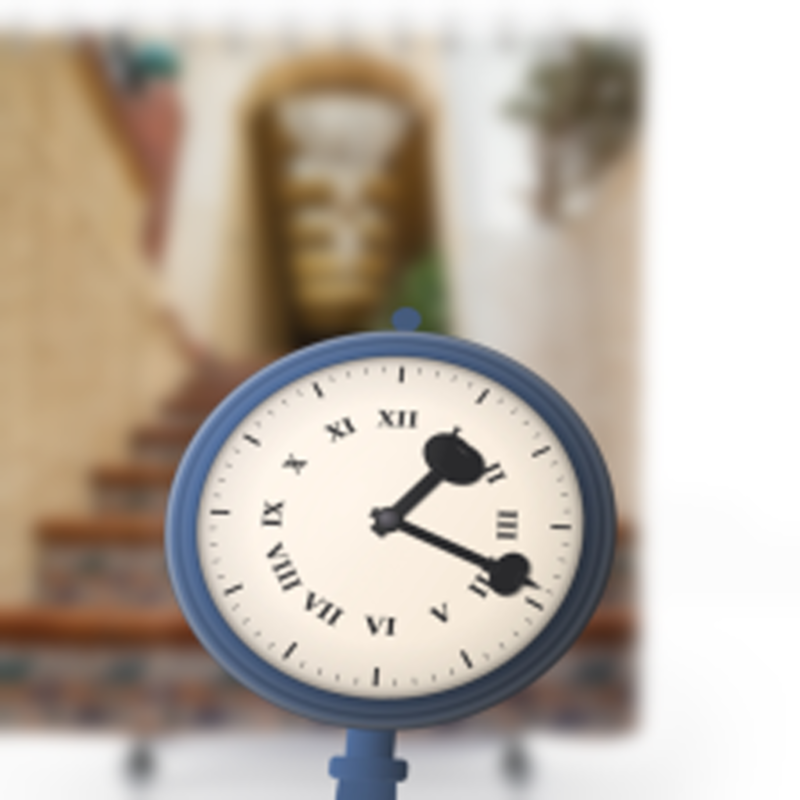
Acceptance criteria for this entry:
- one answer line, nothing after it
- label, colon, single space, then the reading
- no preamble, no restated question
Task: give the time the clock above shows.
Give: 1:19
